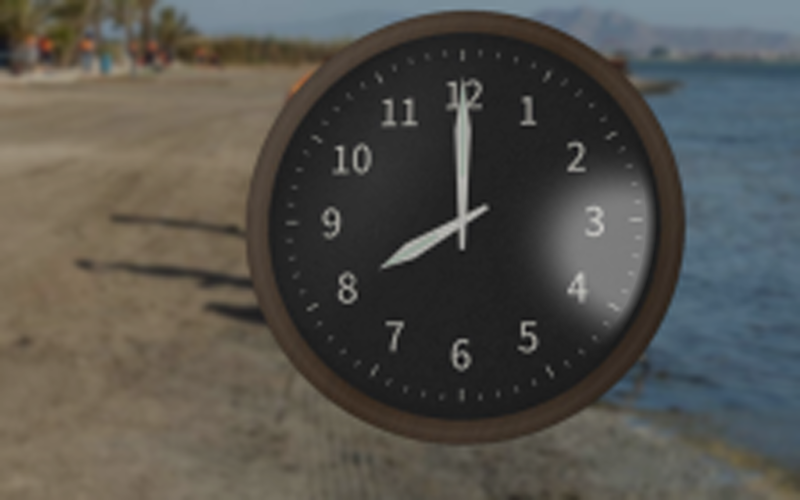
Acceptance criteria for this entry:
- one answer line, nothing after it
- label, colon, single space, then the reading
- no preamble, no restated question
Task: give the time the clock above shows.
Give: 8:00
